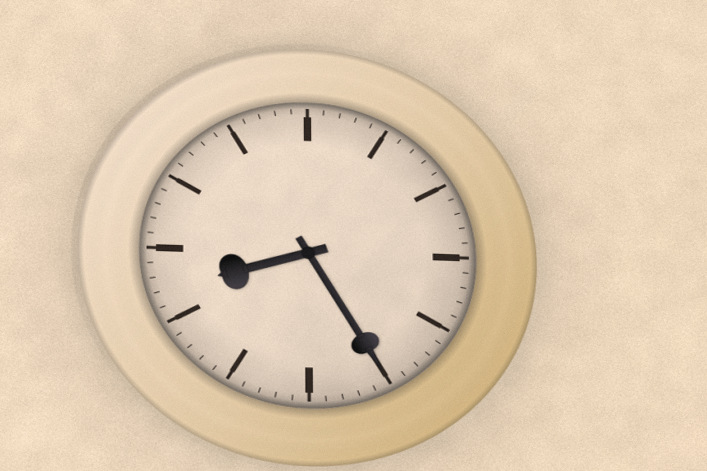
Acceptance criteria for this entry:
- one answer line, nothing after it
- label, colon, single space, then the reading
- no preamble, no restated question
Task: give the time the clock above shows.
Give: 8:25
